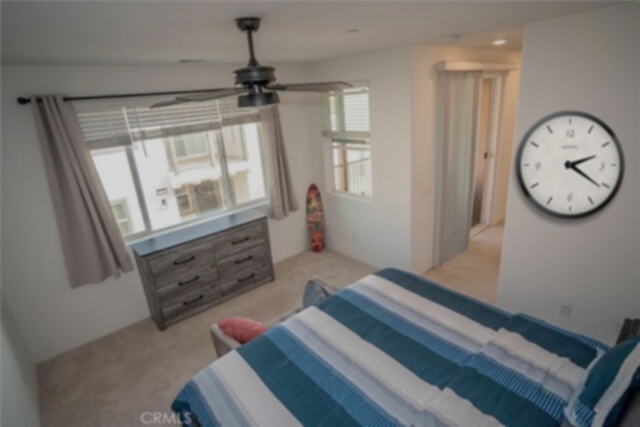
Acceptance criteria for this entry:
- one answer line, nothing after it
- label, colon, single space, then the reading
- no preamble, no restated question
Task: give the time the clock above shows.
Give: 2:21
